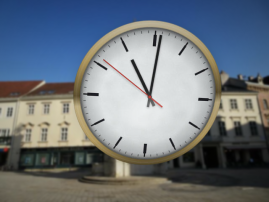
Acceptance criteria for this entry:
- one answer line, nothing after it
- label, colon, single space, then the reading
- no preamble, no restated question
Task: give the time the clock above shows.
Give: 11:00:51
